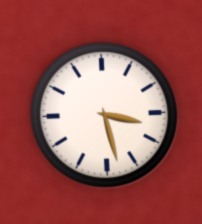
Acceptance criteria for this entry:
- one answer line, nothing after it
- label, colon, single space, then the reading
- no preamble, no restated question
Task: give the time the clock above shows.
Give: 3:28
